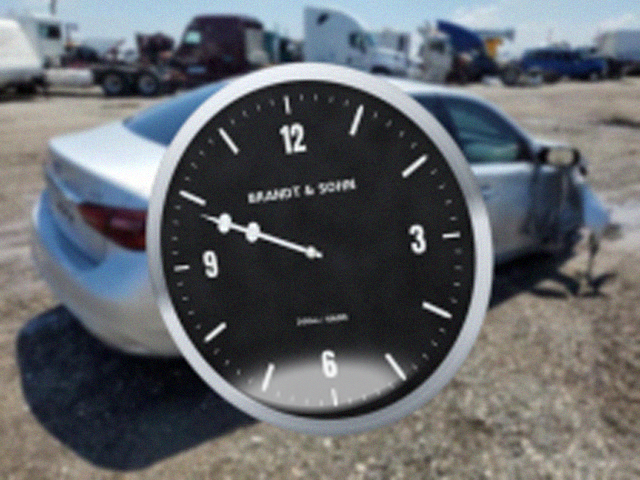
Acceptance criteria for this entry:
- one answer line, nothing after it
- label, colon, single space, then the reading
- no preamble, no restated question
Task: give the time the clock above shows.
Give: 9:49
